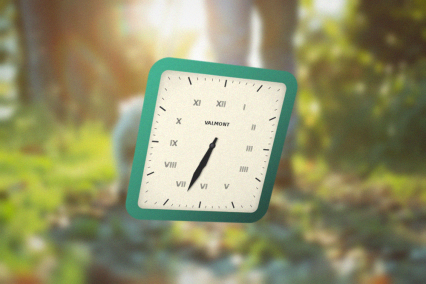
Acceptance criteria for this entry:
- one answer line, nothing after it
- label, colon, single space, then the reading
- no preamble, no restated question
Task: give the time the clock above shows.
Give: 6:33
